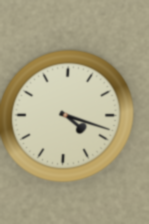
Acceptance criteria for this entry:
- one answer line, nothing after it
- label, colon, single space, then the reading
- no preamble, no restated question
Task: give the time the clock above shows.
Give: 4:18
